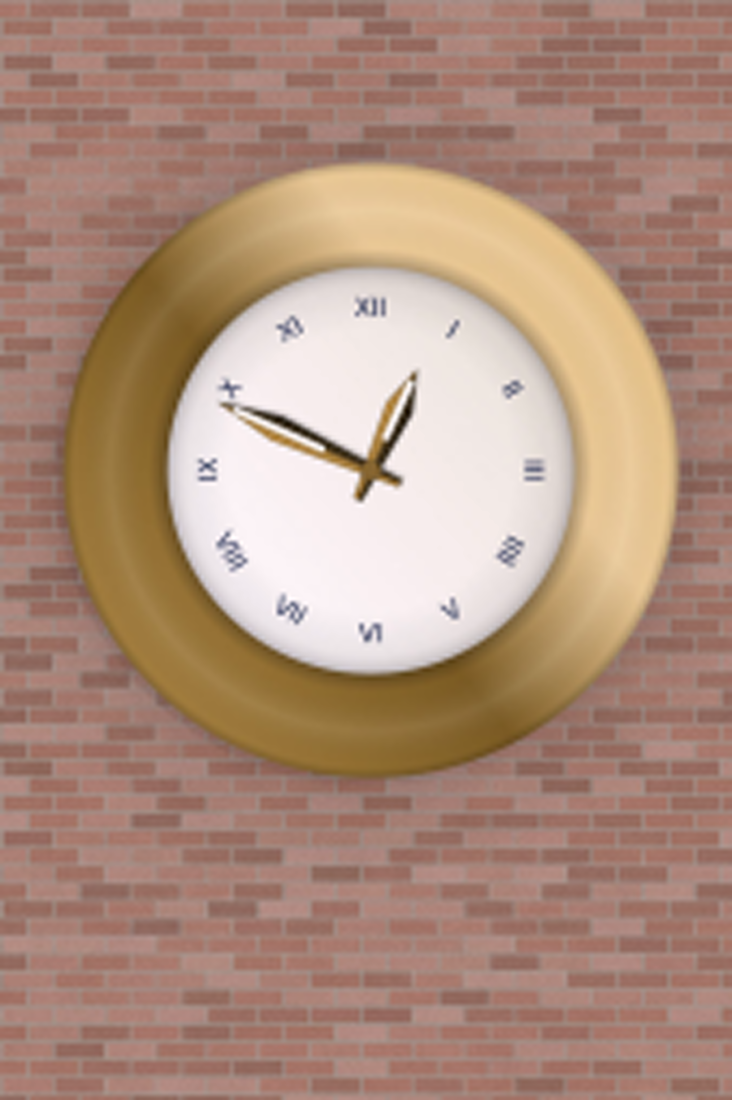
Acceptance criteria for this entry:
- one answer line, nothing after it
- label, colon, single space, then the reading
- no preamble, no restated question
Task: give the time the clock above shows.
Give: 12:49
